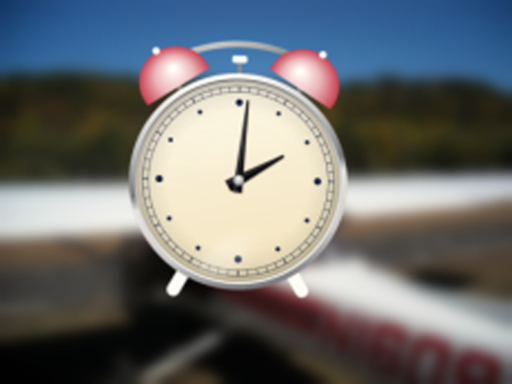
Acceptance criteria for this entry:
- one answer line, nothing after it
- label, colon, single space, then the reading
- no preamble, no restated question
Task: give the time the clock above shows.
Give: 2:01
